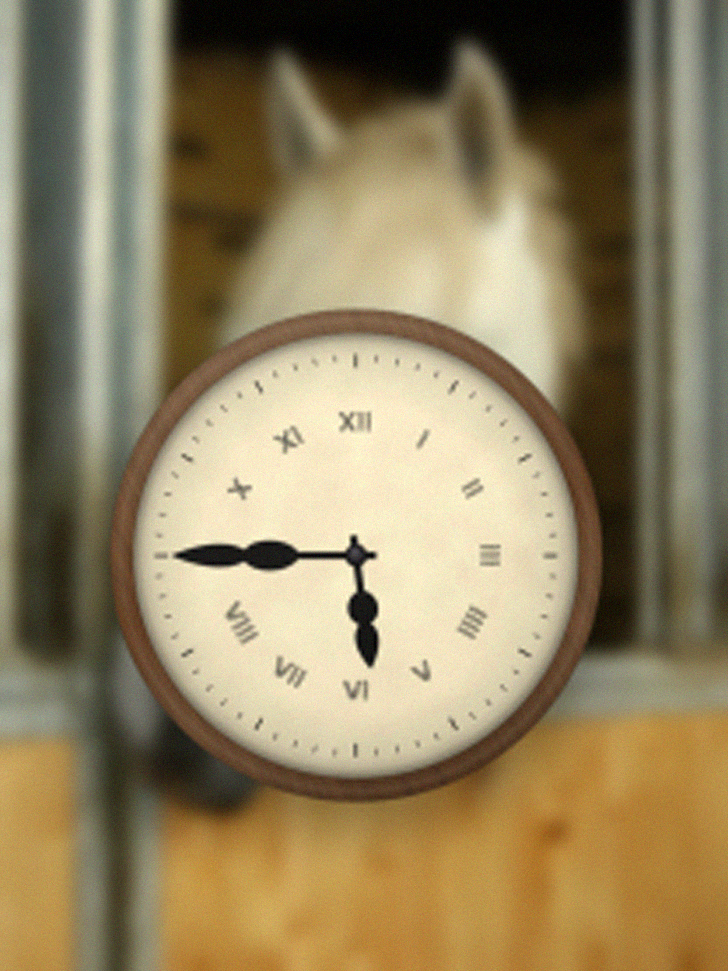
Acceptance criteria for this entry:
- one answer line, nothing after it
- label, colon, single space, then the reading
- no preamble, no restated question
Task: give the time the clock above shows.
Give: 5:45
